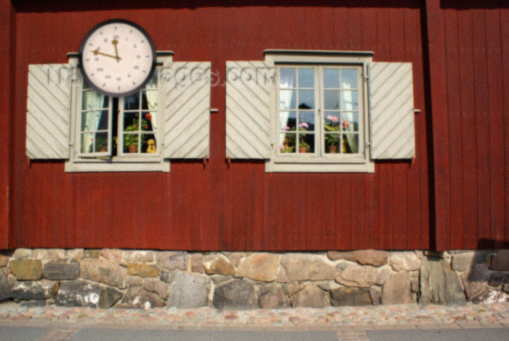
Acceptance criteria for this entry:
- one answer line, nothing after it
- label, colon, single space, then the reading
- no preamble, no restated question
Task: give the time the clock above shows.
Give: 11:48
